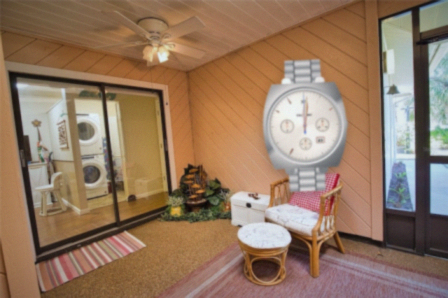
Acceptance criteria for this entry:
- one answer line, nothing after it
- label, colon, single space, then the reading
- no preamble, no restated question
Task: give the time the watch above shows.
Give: 12:01
